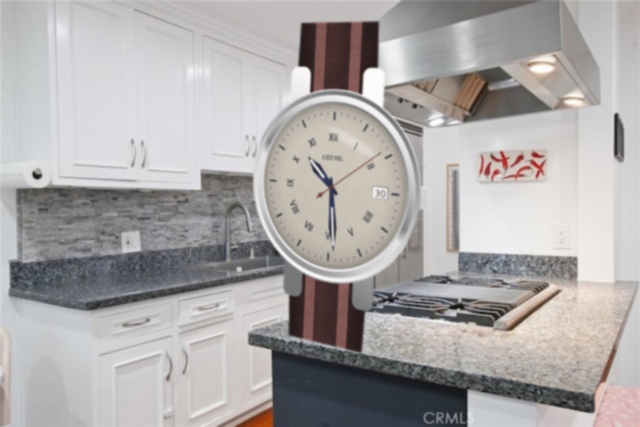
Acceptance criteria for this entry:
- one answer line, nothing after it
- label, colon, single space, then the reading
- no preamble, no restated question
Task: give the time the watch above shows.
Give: 10:29:09
